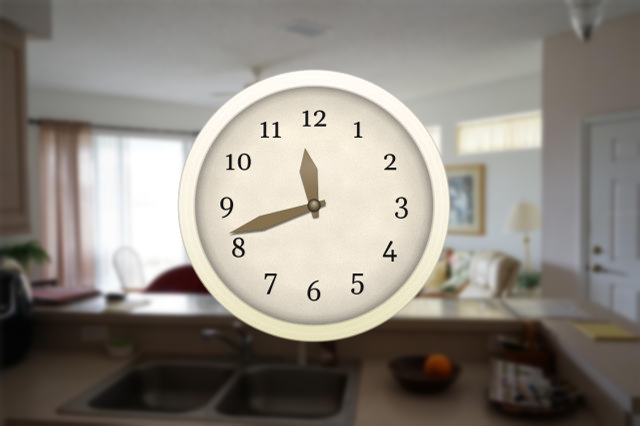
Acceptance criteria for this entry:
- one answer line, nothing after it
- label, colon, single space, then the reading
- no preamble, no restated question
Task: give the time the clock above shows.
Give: 11:42
